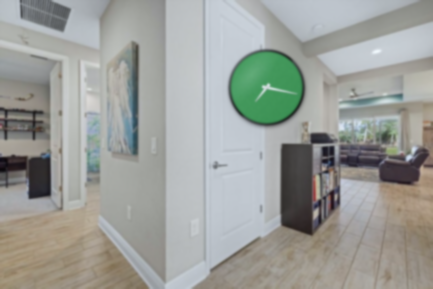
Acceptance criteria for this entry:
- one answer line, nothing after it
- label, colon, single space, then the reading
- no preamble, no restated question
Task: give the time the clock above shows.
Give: 7:17
